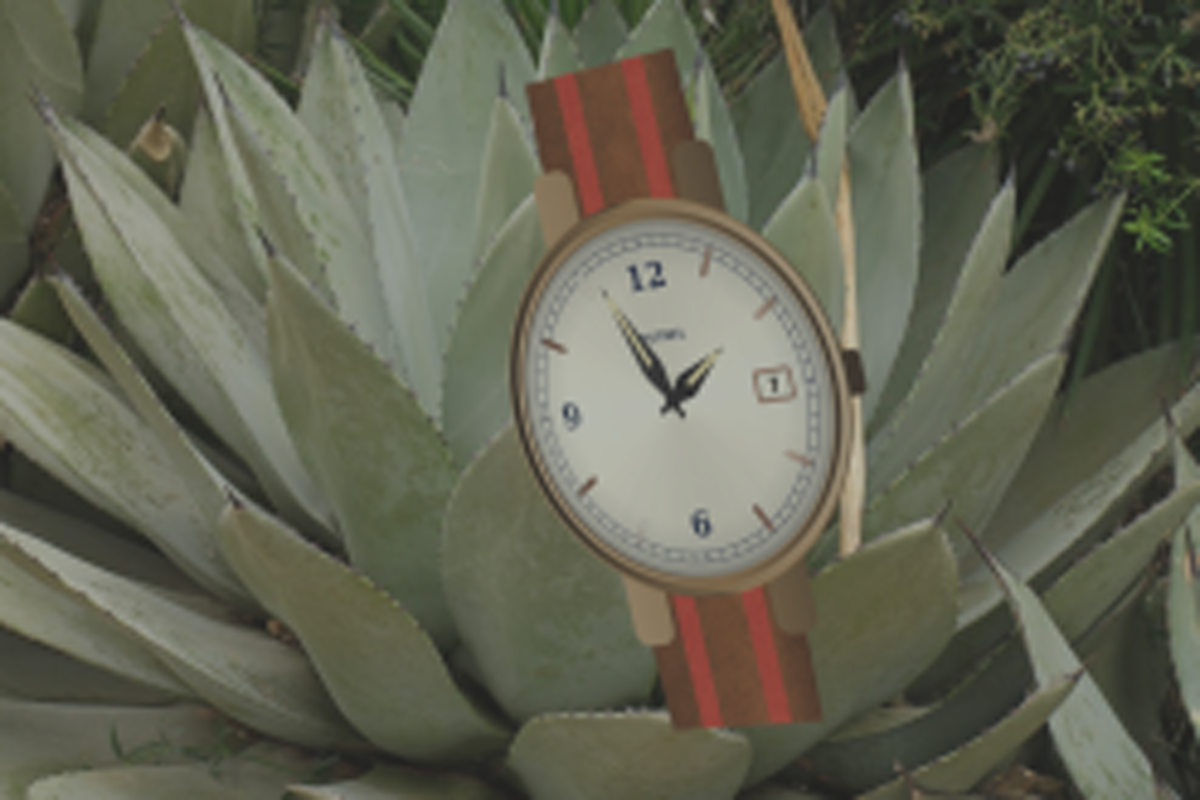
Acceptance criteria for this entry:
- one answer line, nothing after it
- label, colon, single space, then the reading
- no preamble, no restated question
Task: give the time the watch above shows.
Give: 1:56
